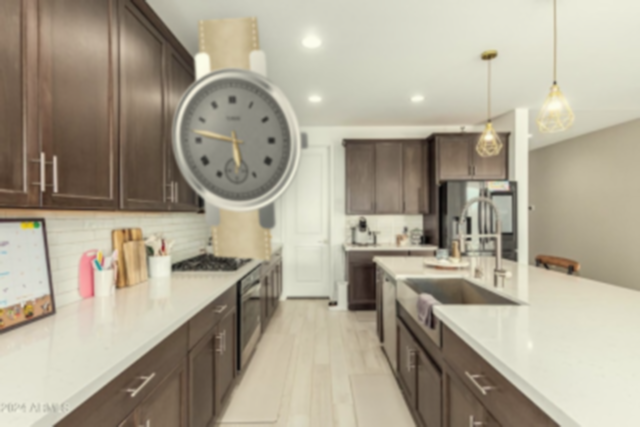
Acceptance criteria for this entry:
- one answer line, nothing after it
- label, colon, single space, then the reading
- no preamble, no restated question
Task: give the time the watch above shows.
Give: 5:47
